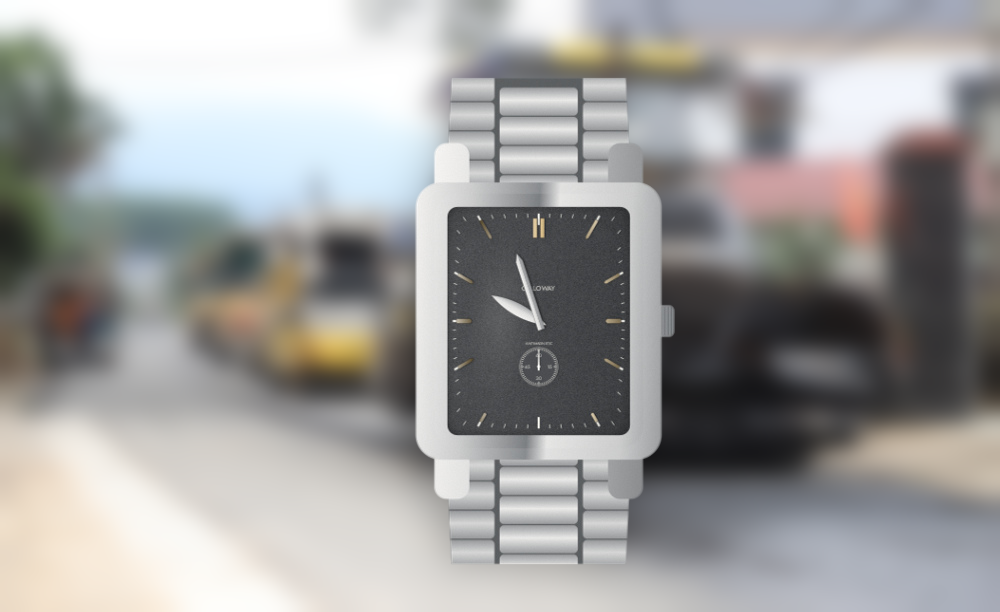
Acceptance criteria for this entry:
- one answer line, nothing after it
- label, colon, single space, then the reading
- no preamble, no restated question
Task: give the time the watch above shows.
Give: 9:57
